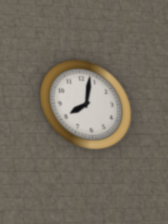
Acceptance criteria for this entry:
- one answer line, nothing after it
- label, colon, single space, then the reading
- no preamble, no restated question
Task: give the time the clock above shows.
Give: 8:03
